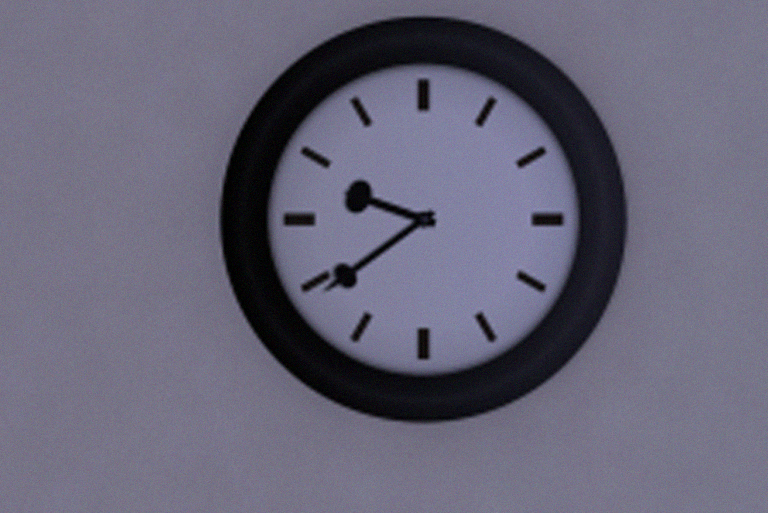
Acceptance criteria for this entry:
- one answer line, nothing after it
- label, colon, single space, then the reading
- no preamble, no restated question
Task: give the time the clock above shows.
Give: 9:39
